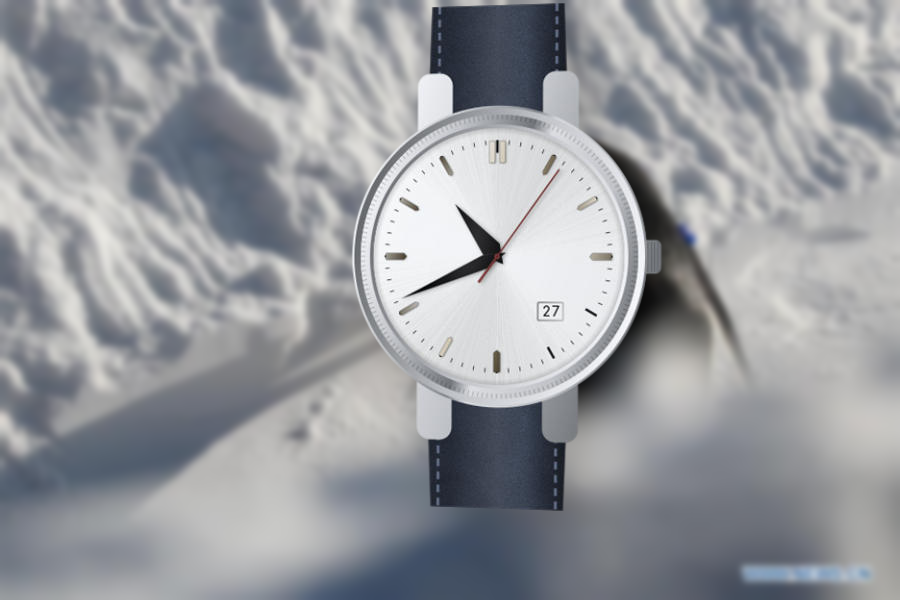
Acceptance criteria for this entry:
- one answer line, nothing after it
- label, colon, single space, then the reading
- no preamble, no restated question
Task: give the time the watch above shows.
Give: 10:41:06
